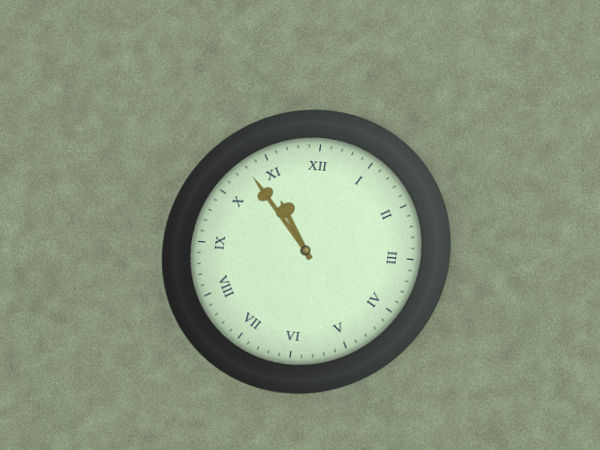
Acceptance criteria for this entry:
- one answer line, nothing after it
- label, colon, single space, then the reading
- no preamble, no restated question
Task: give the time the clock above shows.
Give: 10:53
